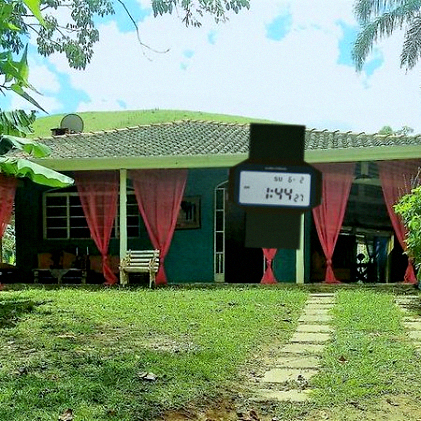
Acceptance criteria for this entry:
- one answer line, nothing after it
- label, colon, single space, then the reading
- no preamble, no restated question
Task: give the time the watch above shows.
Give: 1:44:27
